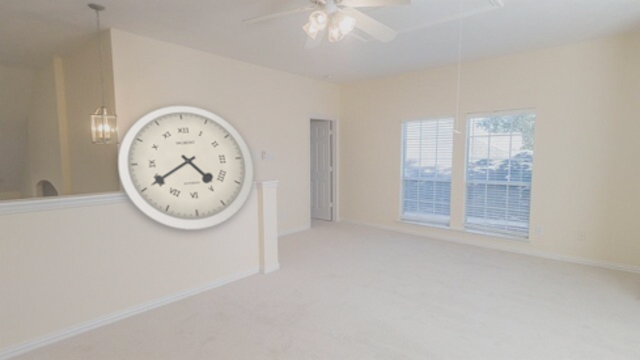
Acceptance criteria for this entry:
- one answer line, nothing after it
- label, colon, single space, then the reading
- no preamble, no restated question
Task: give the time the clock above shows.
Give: 4:40
